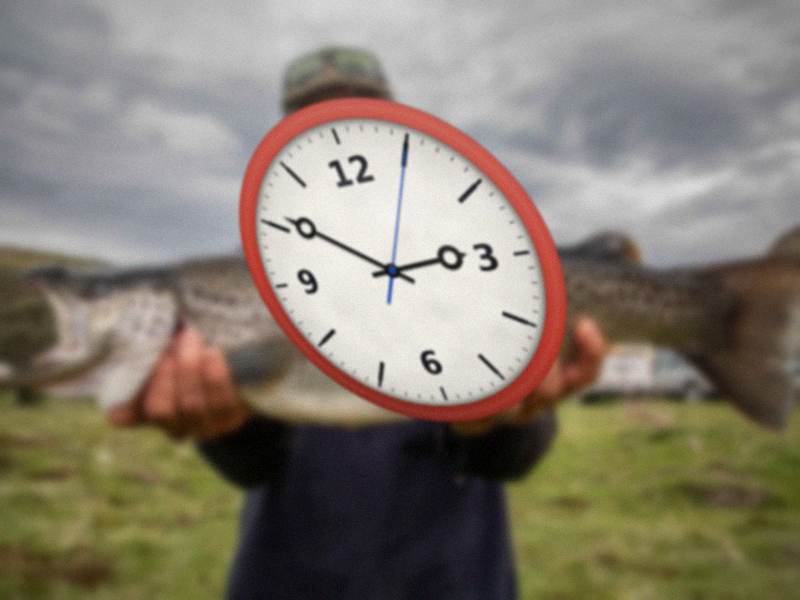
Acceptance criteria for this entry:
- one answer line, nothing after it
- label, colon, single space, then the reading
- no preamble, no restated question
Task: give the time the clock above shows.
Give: 2:51:05
